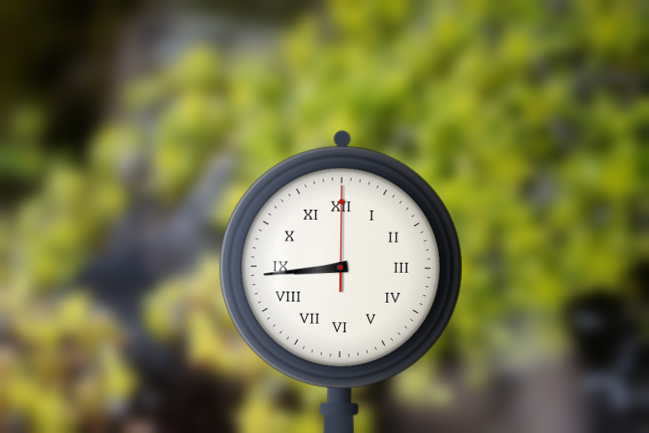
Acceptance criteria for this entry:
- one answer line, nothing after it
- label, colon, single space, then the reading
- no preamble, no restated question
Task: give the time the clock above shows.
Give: 8:44:00
